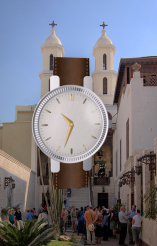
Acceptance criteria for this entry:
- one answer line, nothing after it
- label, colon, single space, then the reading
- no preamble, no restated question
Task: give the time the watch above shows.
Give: 10:33
